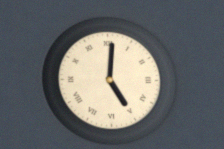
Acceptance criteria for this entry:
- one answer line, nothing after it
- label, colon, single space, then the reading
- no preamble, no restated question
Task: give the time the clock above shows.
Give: 5:01
